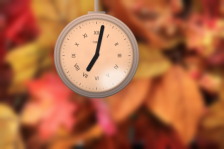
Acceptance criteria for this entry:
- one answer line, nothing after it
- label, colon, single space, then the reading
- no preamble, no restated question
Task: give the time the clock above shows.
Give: 7:02
